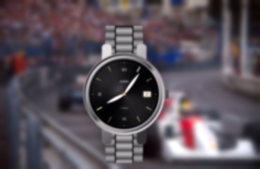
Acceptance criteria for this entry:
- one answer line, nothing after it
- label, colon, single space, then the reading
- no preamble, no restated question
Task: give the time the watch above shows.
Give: 8:06
